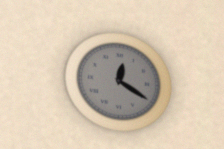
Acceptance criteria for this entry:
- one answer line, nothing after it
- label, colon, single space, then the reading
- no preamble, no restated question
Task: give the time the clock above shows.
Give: 12:20
